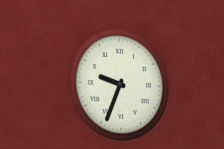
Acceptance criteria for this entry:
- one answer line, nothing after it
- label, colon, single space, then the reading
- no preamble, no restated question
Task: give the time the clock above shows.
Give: 9:34
